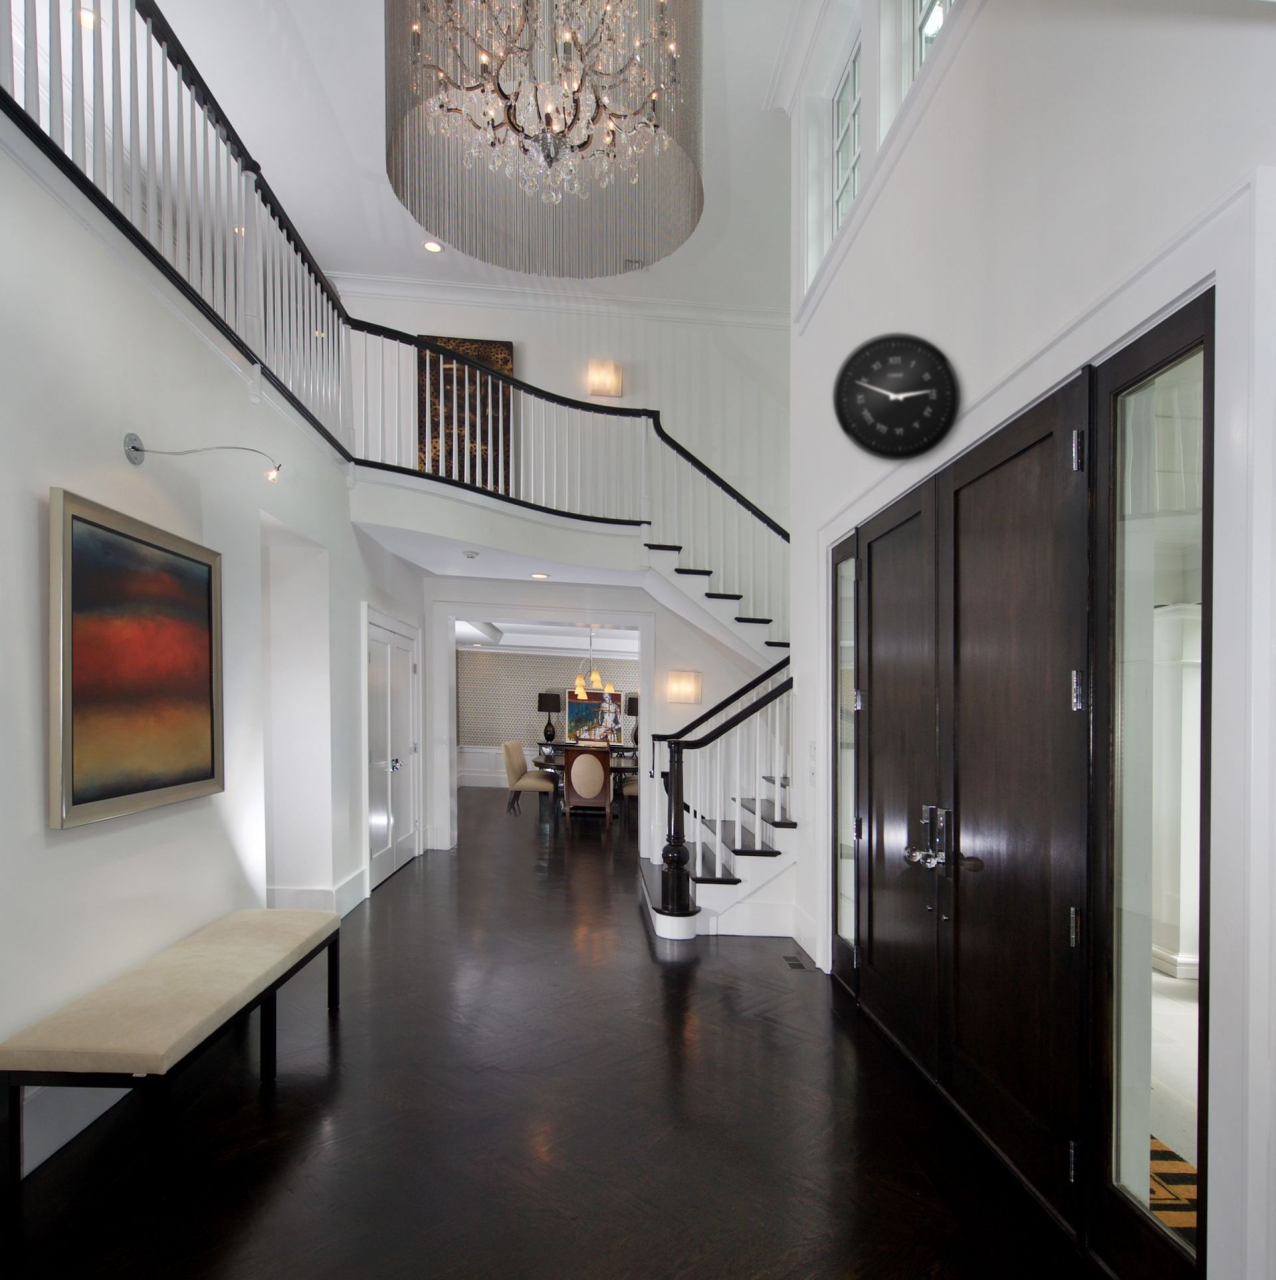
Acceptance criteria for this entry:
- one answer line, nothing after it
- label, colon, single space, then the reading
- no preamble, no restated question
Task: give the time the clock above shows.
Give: 2:49
